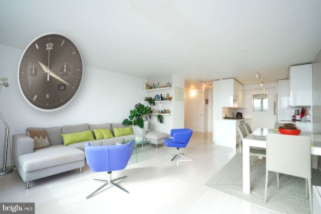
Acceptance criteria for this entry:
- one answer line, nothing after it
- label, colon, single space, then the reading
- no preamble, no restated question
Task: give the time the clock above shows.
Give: 10:20
